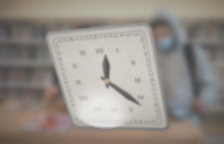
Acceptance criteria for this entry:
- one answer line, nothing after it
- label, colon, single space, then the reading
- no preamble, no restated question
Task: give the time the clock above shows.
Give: 12:22
